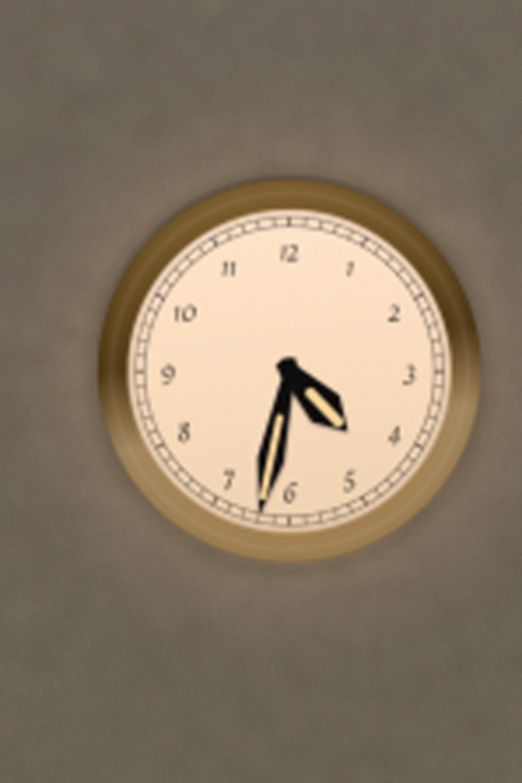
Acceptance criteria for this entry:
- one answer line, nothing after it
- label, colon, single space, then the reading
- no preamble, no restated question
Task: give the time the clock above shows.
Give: 4:32
